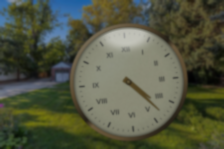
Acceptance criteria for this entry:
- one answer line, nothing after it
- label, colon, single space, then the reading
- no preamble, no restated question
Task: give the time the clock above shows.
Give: 4:23
